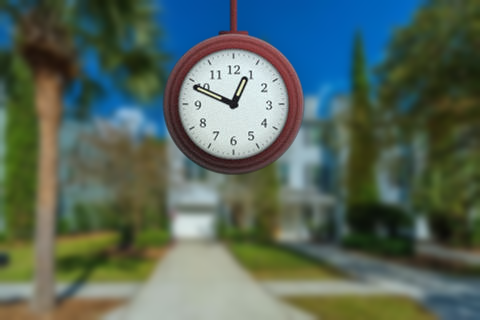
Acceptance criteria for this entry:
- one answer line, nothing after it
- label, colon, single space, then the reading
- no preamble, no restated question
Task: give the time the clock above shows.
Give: 12:49
